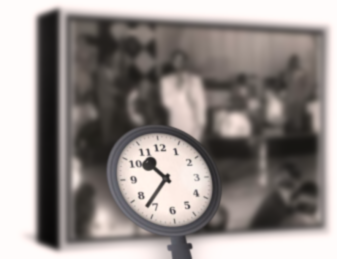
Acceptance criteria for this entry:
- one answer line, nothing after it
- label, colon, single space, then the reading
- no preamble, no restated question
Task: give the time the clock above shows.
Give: 10:37
